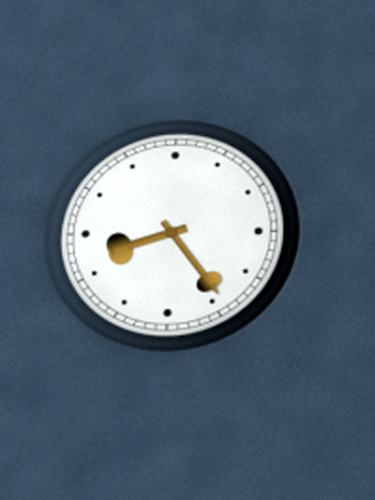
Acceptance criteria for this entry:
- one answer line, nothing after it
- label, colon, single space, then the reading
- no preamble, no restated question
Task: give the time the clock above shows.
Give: 8:24
